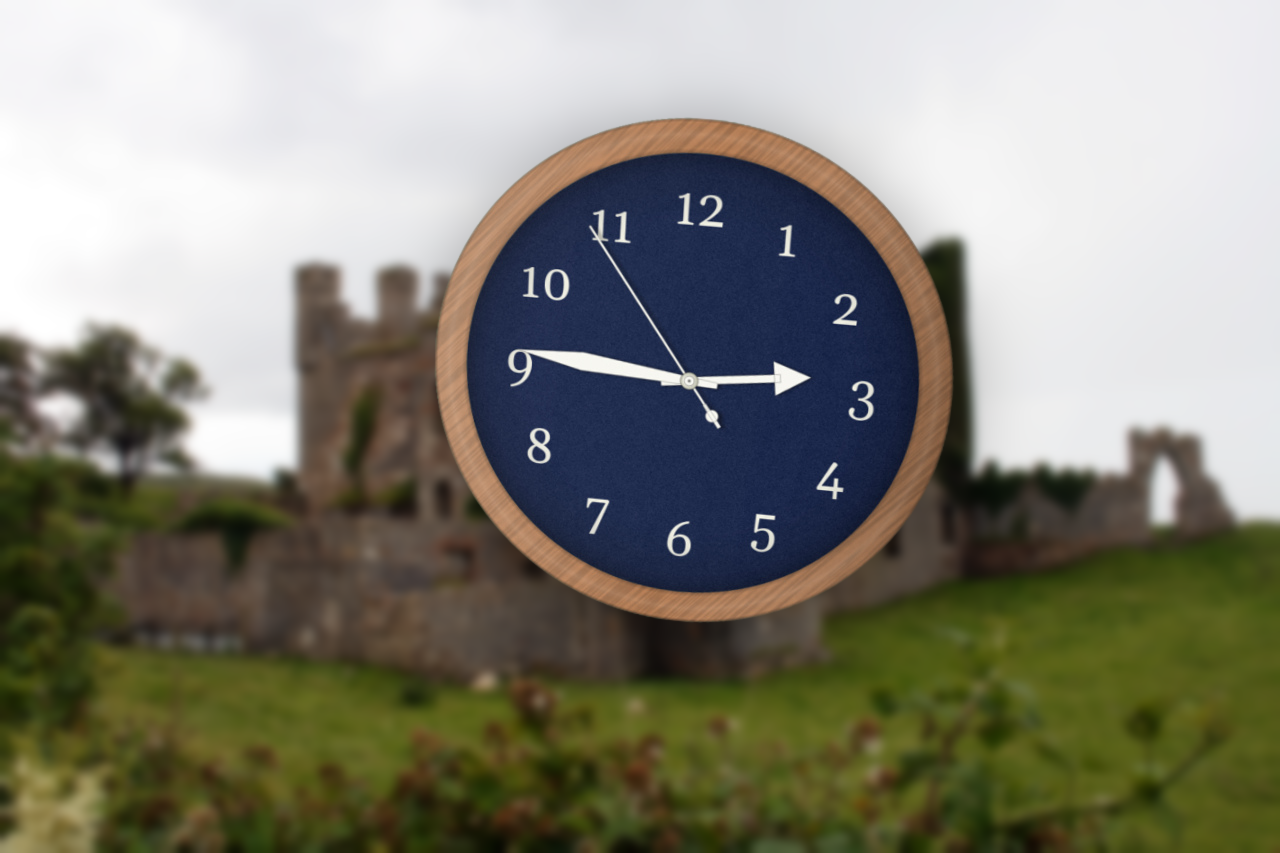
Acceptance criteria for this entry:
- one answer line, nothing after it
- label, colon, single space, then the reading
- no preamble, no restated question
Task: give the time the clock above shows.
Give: 2:45:54
